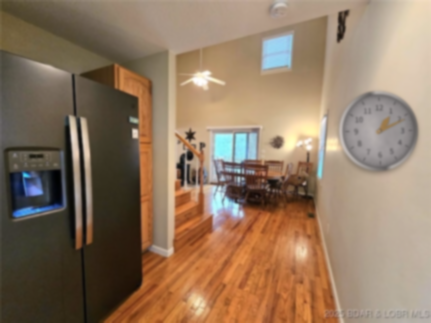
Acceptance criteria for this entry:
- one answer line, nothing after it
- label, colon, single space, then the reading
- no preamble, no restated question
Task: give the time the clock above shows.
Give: 1:11
